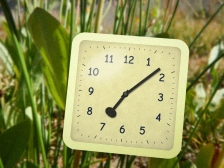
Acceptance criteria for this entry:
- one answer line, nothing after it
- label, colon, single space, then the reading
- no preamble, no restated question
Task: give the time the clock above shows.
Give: 7:08
